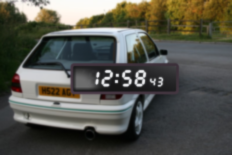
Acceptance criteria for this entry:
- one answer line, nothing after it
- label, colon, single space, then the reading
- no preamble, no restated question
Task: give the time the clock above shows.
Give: 12:58:43
